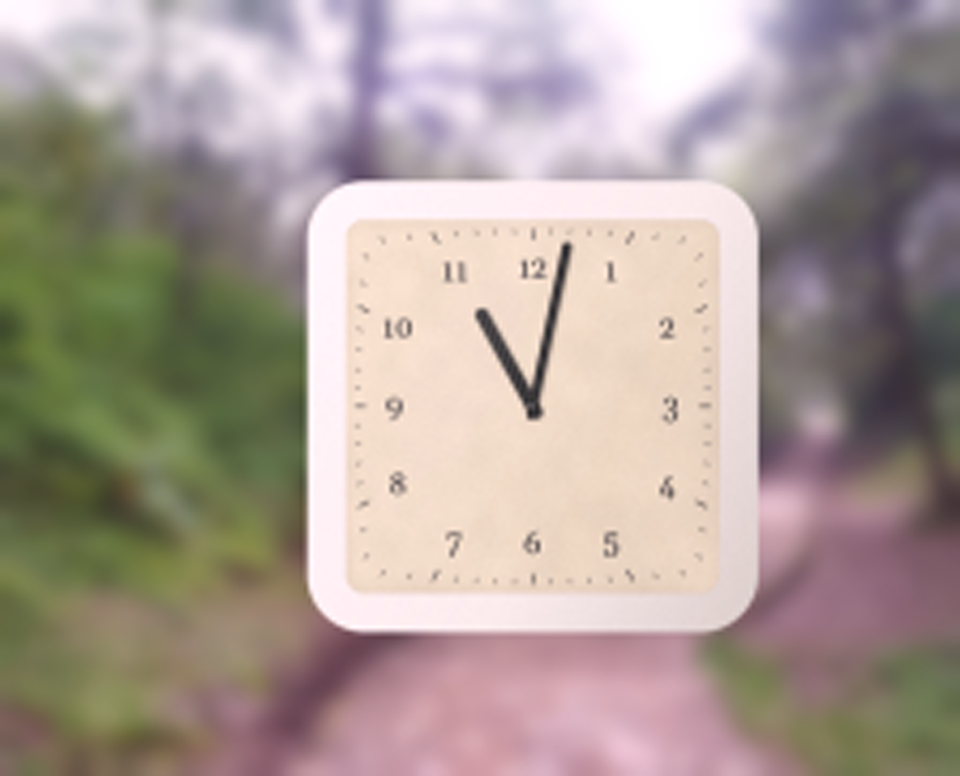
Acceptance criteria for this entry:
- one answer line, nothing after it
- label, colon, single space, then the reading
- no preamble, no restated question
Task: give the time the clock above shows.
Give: 11:02
